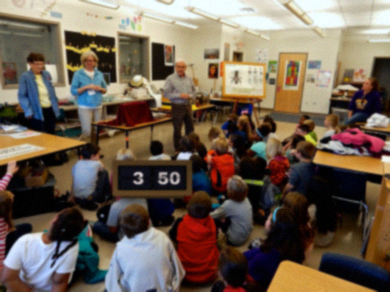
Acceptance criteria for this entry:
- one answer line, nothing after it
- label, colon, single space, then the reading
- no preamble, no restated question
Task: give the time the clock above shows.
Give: 3:50
